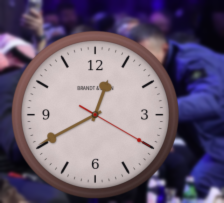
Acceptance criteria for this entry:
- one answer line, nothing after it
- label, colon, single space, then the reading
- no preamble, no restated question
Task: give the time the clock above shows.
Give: 12:40:20
